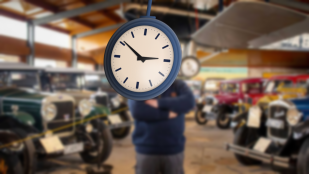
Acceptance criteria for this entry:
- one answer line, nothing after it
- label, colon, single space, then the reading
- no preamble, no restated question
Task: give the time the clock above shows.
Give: 2:51
